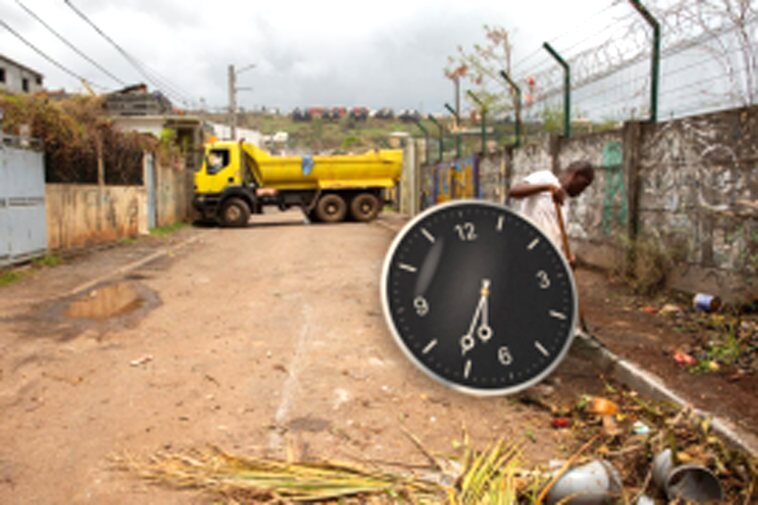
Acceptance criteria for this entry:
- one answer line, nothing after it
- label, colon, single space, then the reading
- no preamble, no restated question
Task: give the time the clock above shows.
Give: 6:36
